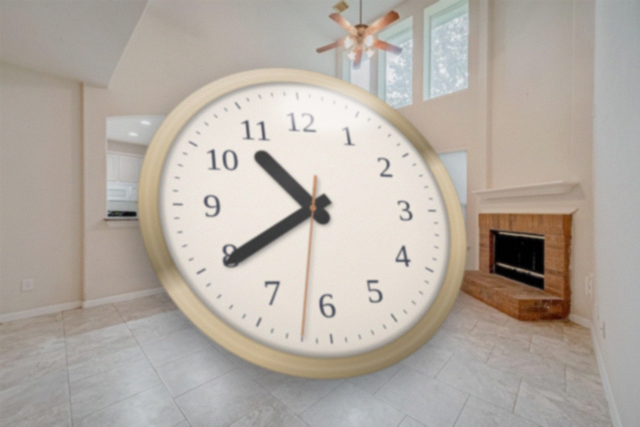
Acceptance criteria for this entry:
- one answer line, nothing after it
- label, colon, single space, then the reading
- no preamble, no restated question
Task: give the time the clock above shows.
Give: 10:39:32
